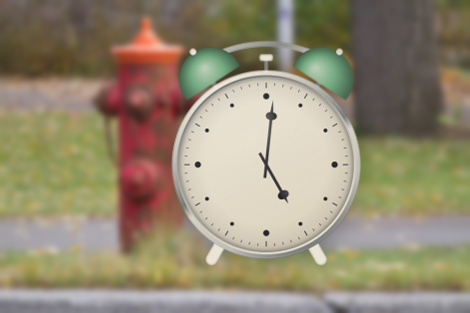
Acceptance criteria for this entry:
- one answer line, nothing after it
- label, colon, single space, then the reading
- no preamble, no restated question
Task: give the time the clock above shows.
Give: 5:01
